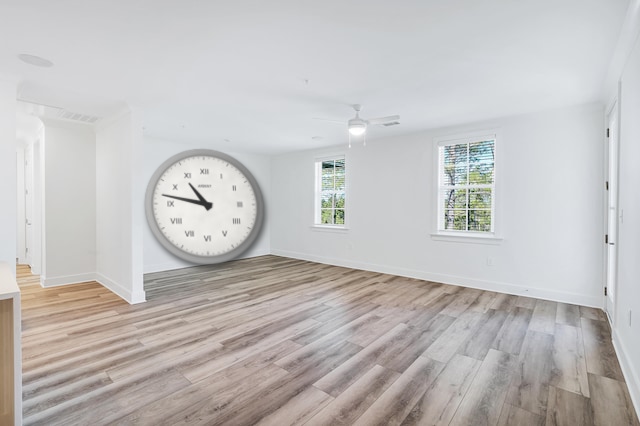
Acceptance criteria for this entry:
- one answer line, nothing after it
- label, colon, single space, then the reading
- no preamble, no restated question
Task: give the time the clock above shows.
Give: 10:47
